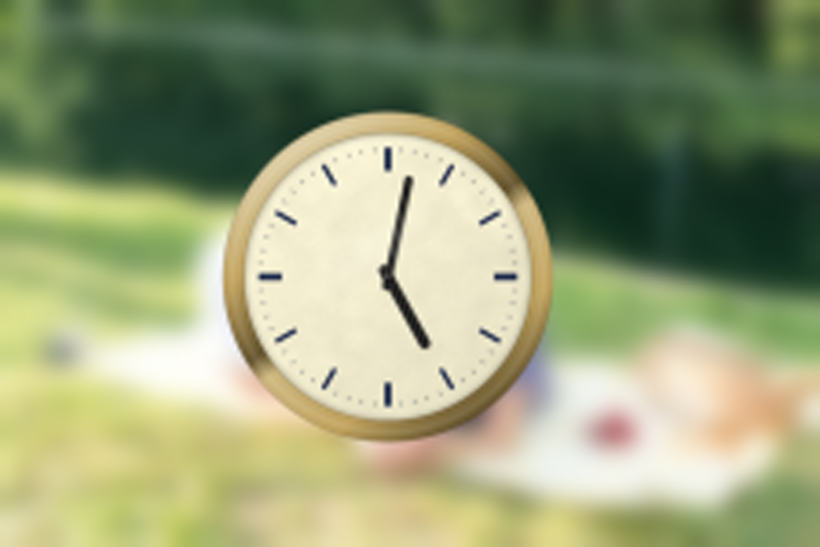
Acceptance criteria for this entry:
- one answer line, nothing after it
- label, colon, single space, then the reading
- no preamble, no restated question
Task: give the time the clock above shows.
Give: 5:02
